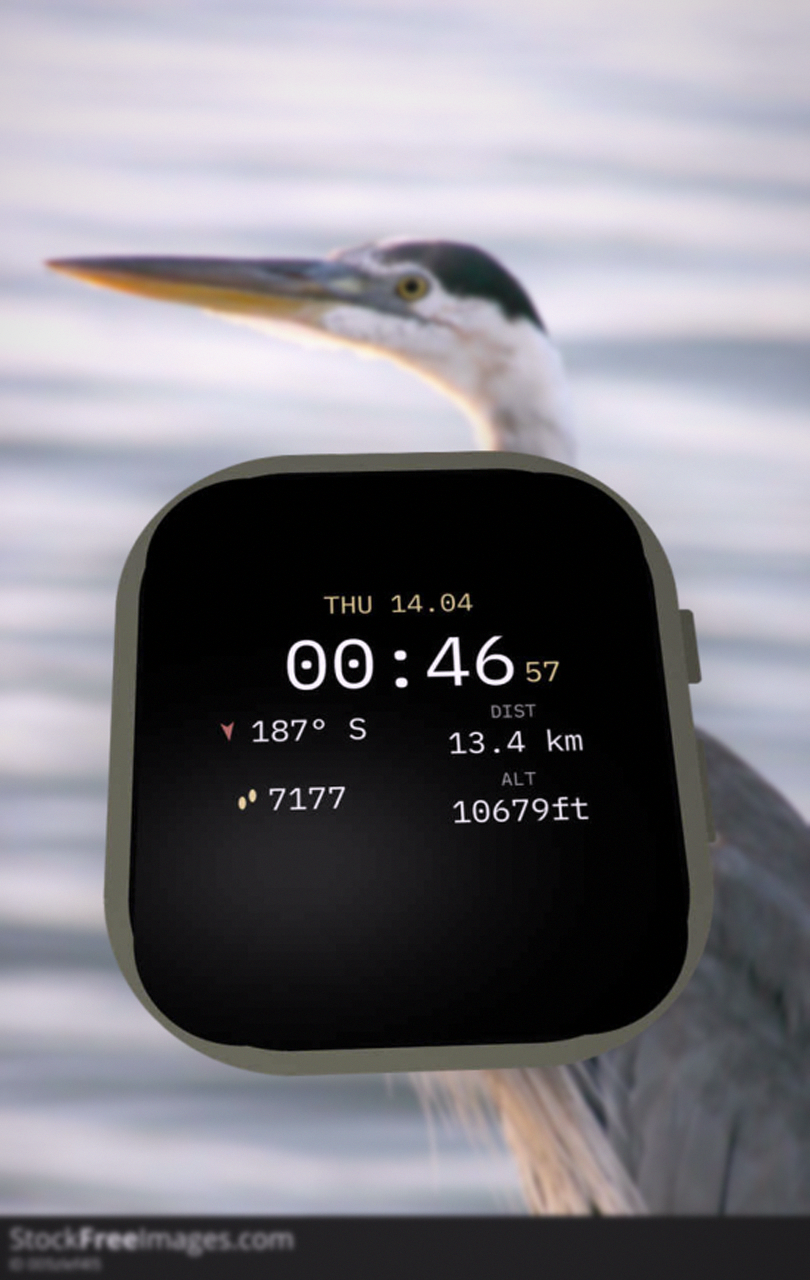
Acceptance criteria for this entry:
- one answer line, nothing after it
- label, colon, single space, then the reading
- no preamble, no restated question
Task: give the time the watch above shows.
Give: 0:46:57
